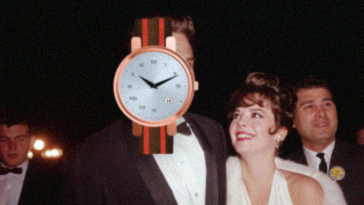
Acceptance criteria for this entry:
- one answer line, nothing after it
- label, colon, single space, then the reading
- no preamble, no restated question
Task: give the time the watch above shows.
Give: 10:11
